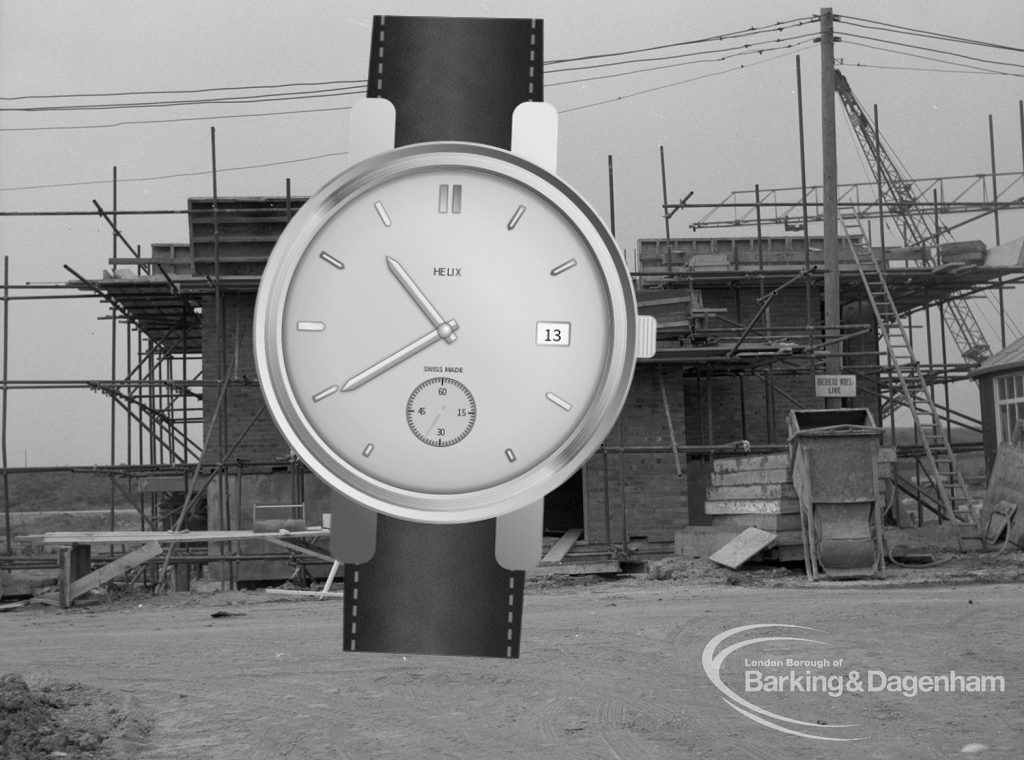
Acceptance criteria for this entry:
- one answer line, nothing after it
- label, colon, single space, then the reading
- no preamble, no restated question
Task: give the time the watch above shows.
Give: 10:39:35
